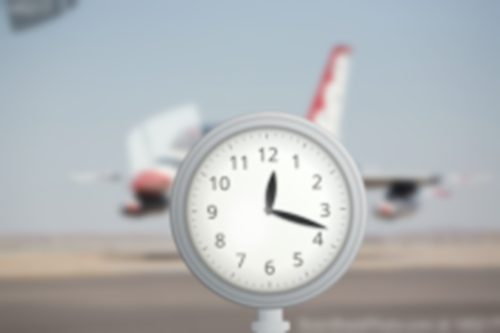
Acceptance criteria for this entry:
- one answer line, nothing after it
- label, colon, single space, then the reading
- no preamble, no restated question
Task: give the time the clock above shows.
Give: 12:18
